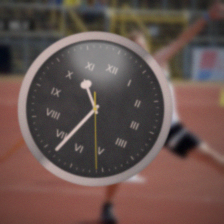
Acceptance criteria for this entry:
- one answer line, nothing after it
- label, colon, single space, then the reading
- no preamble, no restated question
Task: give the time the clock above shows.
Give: 10:33:26
